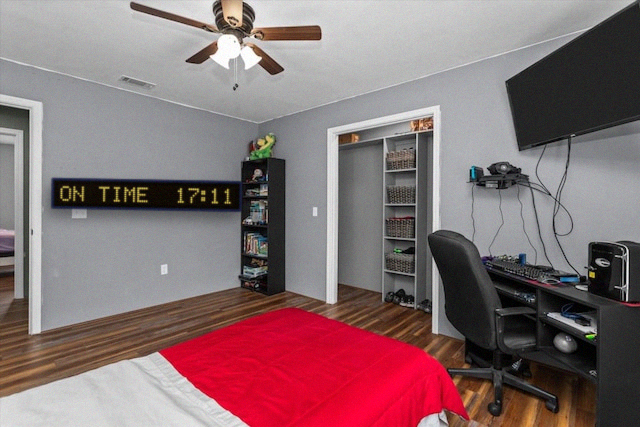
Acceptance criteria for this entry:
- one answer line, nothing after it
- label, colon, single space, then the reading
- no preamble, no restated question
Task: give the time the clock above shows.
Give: 17:11
